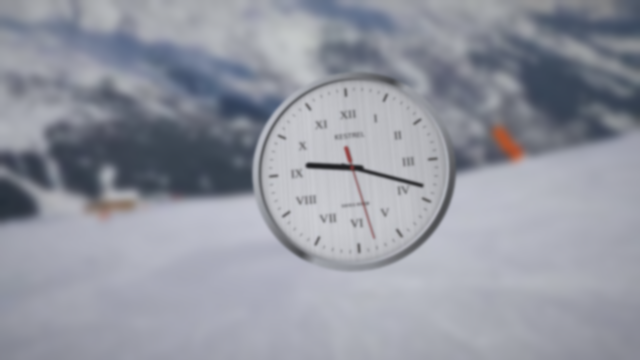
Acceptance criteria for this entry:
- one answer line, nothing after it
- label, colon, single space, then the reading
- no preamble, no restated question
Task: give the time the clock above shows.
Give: 9:18:28
